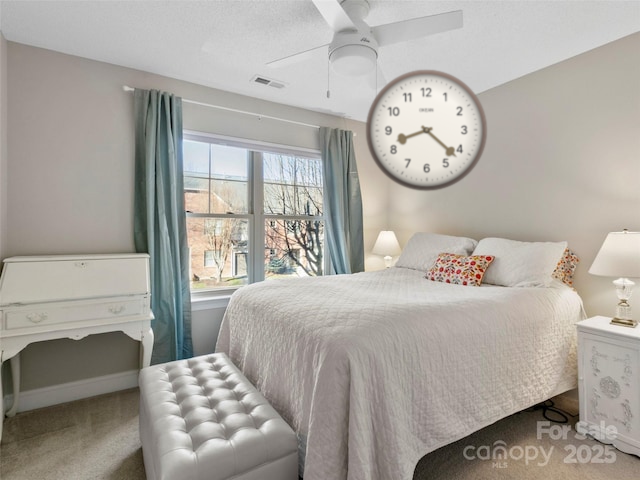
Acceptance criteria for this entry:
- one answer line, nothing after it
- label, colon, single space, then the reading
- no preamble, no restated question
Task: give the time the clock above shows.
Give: 8:22
